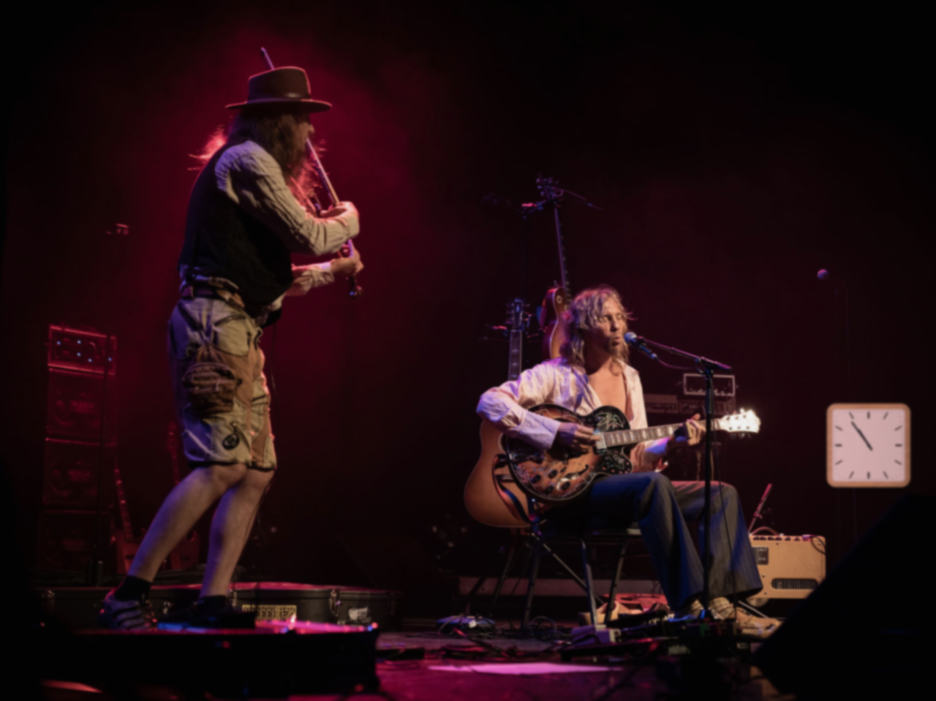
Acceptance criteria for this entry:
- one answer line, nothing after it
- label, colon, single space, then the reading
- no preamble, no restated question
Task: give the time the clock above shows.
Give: 10:54
